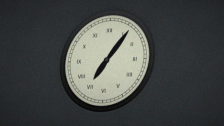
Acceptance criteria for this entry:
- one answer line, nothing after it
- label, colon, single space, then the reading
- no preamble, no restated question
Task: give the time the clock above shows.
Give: 7:06
